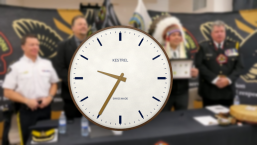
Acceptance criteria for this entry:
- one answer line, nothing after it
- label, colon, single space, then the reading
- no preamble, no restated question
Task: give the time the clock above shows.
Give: 9:35
